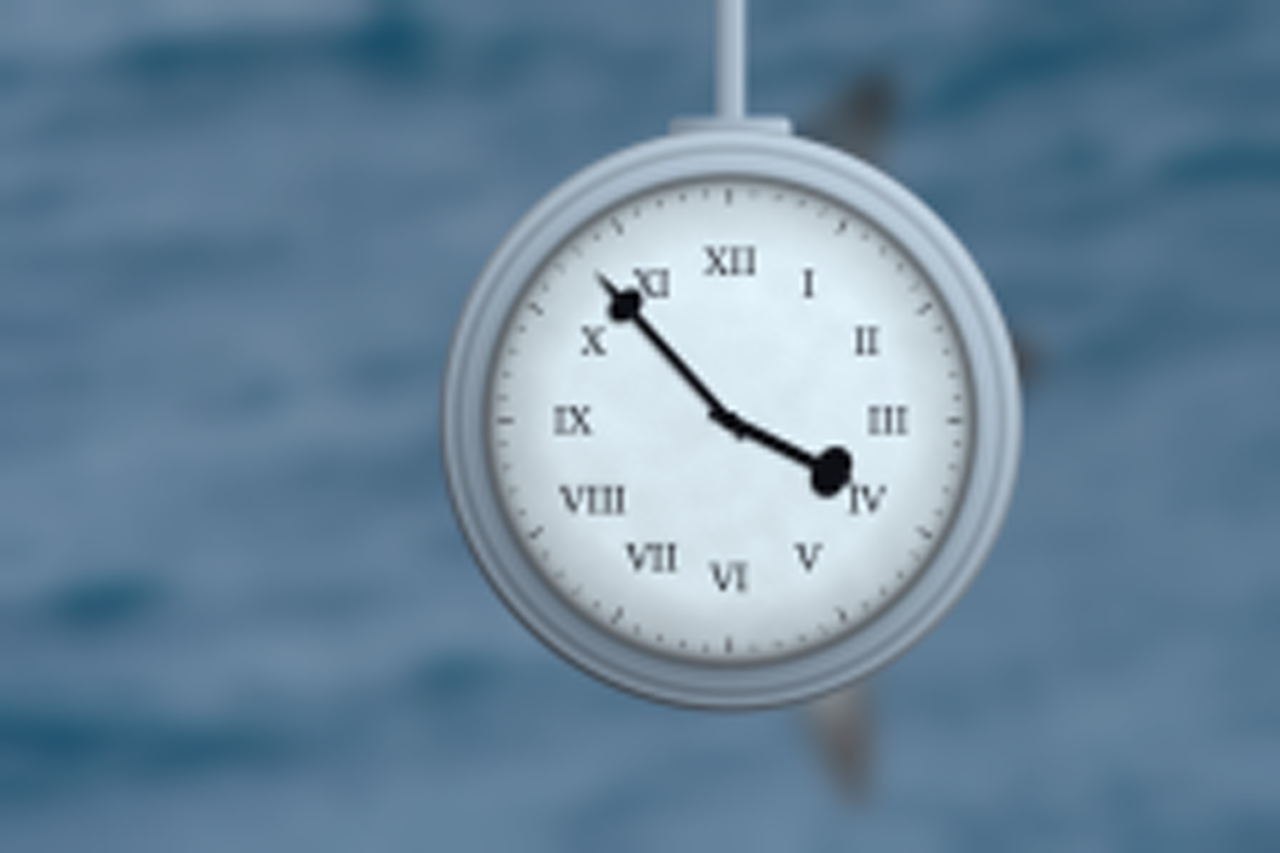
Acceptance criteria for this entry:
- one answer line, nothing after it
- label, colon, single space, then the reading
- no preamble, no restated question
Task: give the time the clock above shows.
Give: 3:53
